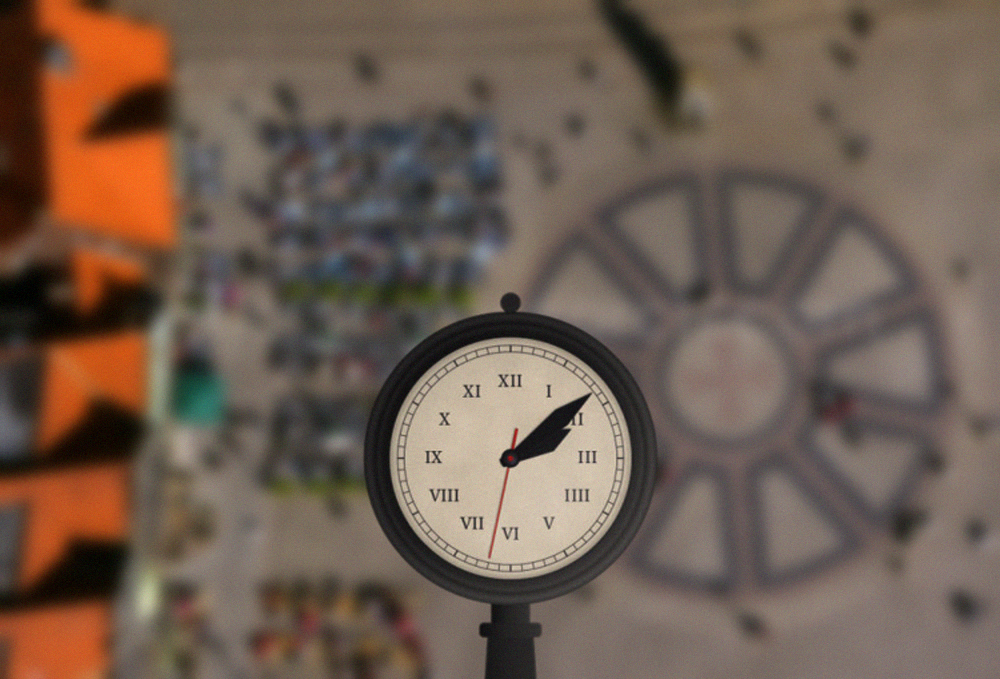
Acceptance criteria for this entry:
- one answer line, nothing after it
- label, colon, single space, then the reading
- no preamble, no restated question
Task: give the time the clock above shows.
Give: 2:08:32
